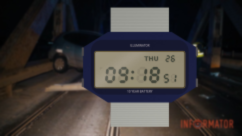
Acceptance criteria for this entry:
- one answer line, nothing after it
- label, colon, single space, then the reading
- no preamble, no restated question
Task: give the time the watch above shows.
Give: 9:18:51
